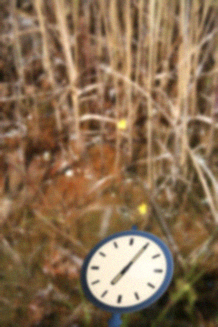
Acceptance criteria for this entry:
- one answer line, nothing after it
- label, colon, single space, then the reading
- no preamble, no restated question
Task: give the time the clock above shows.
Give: 7:05
